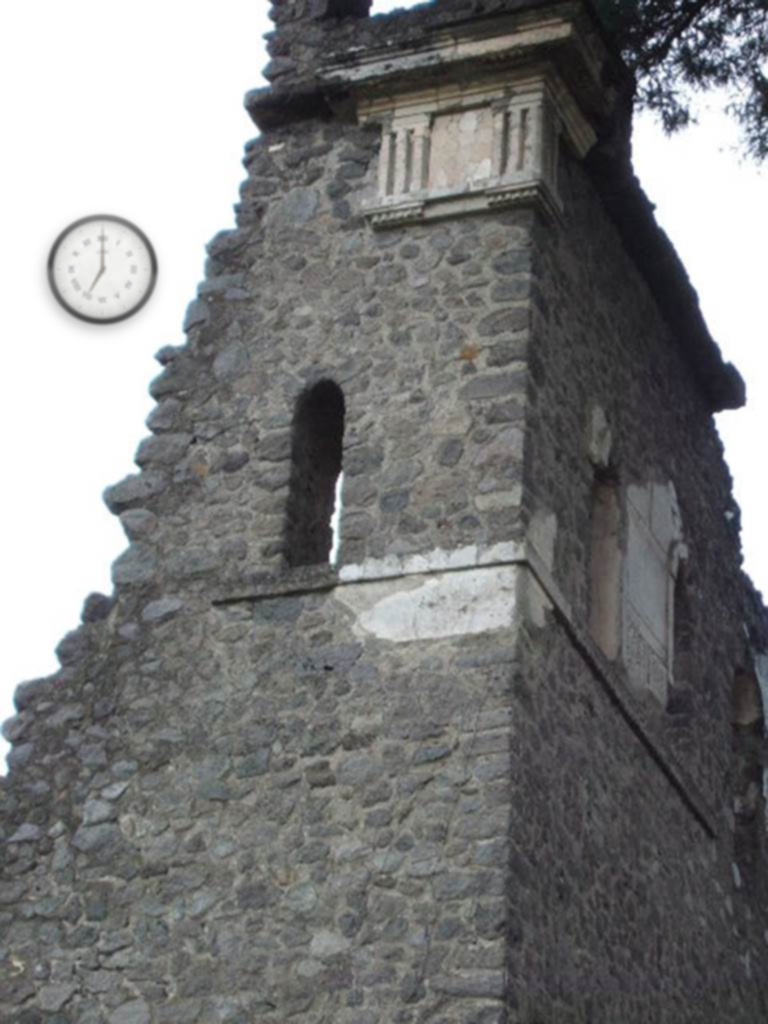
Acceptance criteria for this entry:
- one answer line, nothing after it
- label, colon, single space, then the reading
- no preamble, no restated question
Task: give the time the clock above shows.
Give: 7:00
